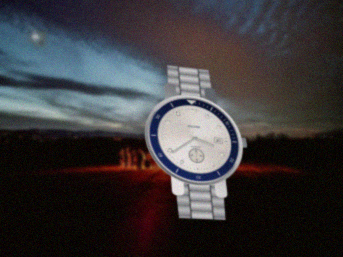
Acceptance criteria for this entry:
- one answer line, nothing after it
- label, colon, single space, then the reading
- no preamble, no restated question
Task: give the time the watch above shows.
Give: 3:39
